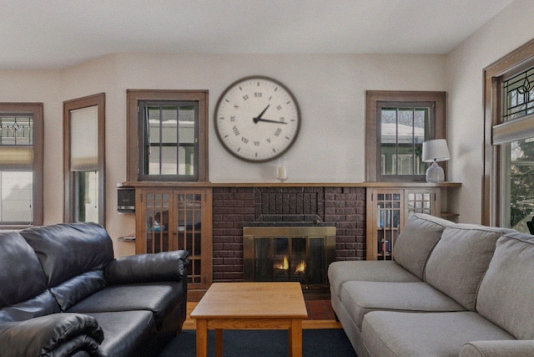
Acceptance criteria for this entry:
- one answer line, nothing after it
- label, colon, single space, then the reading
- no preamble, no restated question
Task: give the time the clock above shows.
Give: 1:16
